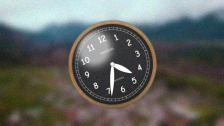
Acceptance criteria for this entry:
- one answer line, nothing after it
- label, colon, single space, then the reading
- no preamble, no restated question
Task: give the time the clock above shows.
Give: 4:34
